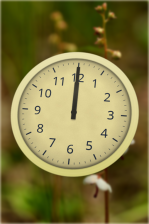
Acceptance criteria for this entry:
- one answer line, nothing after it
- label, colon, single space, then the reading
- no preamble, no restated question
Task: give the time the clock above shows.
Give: 12:00
